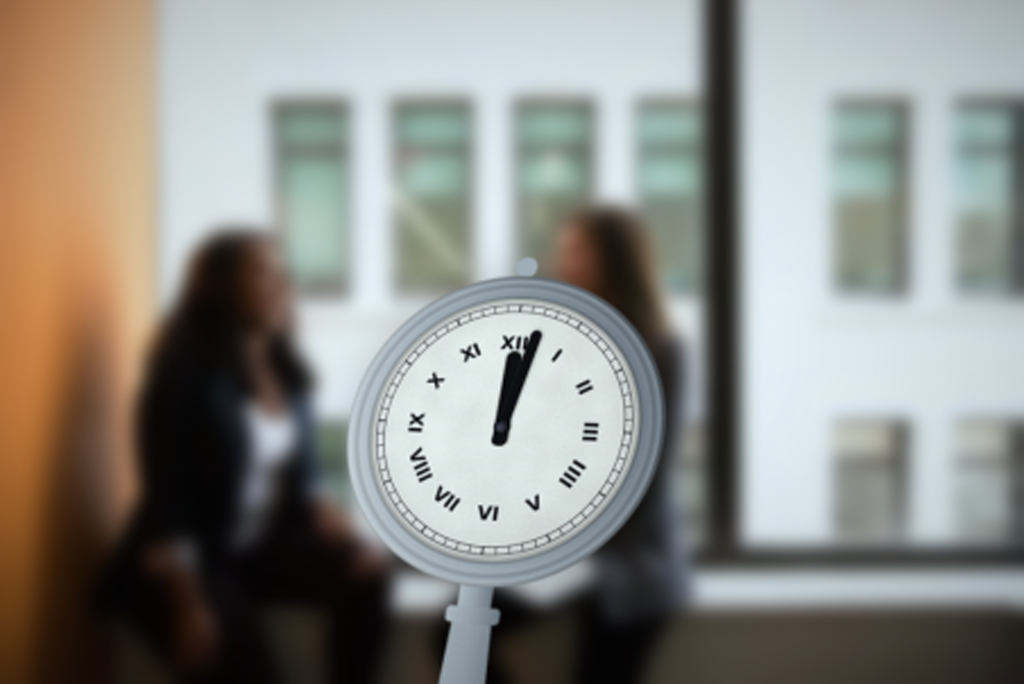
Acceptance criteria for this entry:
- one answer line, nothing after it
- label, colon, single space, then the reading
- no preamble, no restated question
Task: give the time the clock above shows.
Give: 12:02
